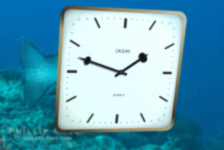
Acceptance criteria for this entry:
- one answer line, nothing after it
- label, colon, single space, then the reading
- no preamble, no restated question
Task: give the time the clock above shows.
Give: 1:48
